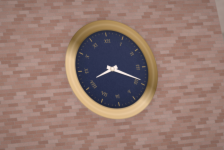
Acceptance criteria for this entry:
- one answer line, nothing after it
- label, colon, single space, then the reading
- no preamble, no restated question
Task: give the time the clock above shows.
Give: 8:19
